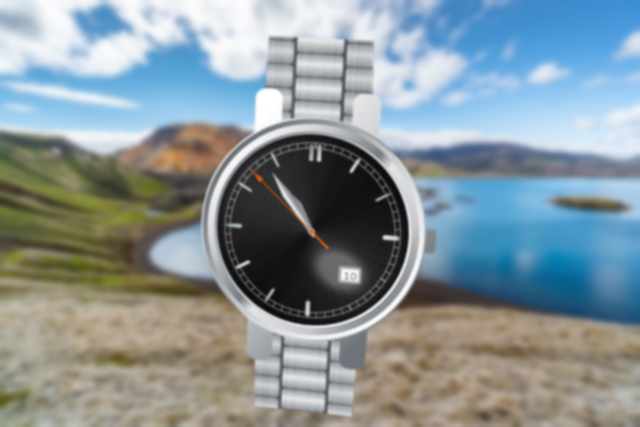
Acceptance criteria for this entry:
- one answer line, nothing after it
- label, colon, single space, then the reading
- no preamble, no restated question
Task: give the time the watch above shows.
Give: 10:53:52
